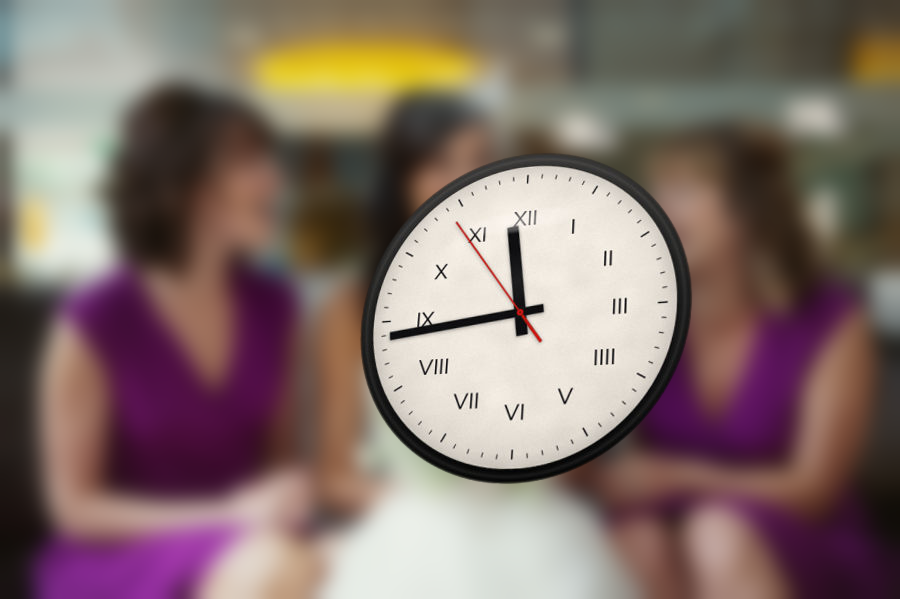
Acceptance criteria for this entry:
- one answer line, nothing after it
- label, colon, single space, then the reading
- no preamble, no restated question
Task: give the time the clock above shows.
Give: 11:43:54
